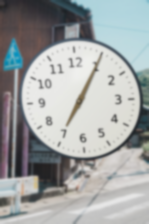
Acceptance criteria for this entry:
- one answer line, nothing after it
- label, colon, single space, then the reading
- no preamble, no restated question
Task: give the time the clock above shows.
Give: 7:05
